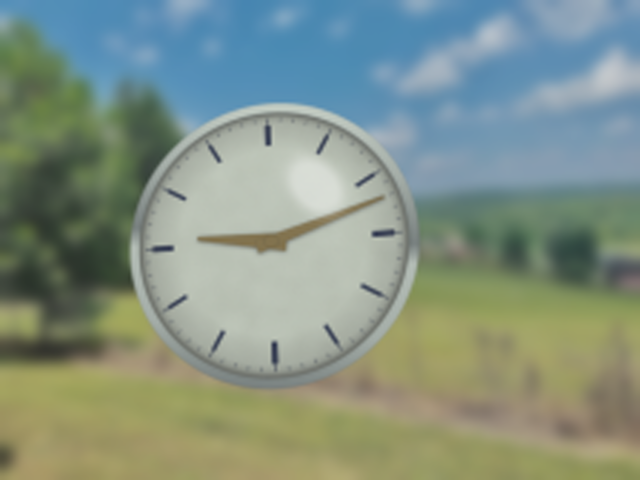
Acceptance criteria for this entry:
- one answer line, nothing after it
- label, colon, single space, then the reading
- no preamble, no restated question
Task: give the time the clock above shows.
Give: 9:12
